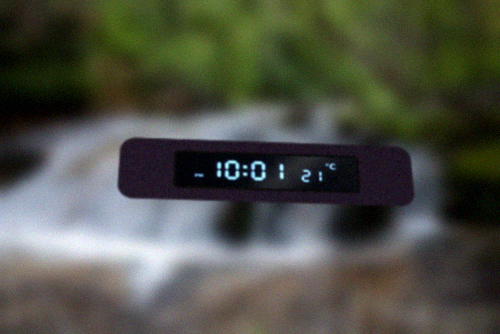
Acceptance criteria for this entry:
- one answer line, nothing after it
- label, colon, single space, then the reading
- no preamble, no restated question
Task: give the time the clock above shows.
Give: 10:01
